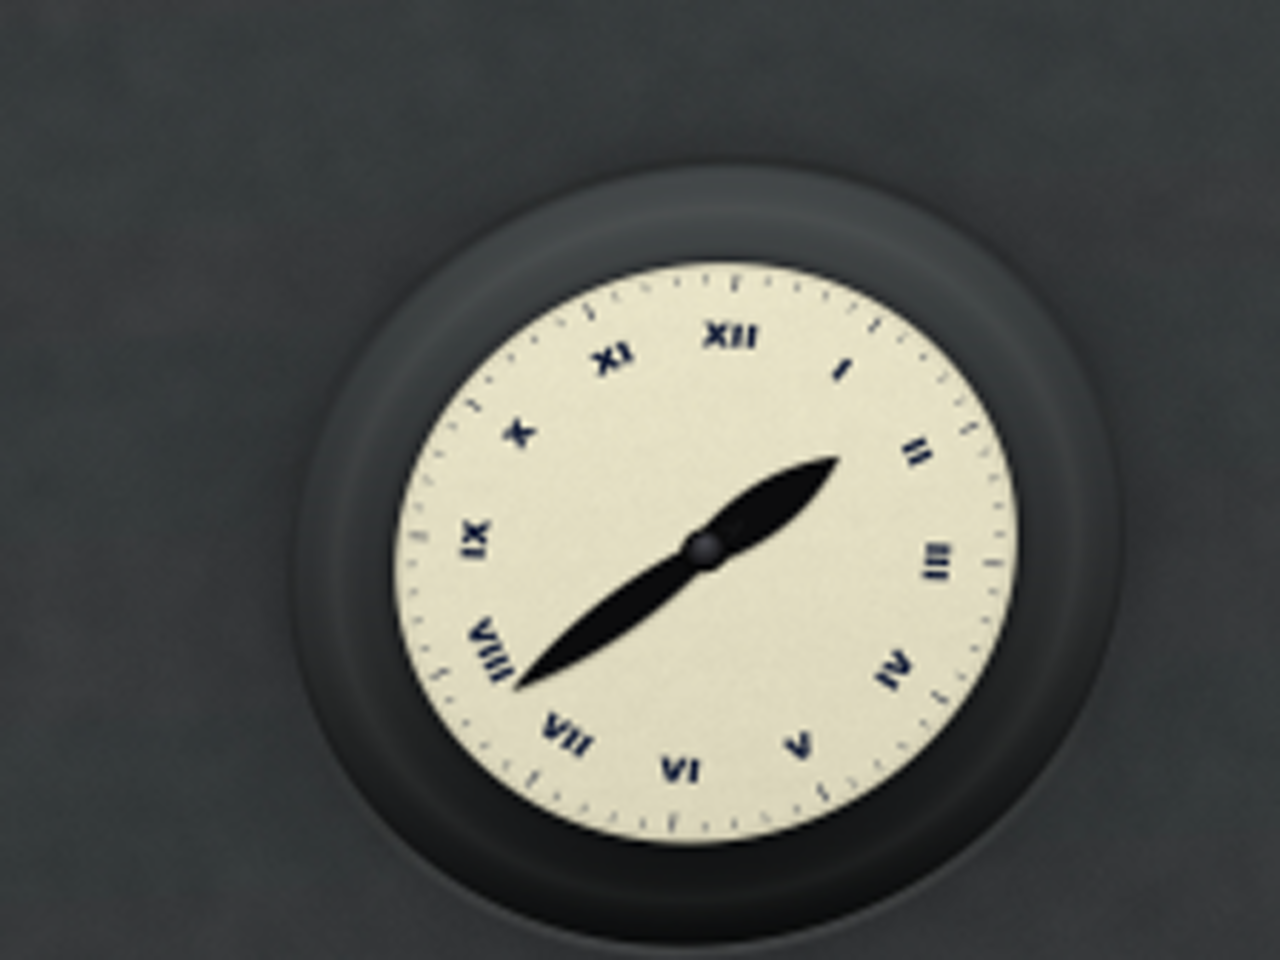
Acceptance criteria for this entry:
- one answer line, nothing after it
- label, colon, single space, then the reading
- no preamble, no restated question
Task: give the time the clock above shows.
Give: 1:38
